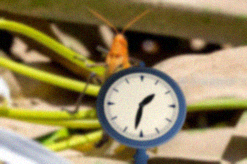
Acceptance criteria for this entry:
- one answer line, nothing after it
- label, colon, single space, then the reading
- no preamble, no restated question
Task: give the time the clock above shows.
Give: 1:32
